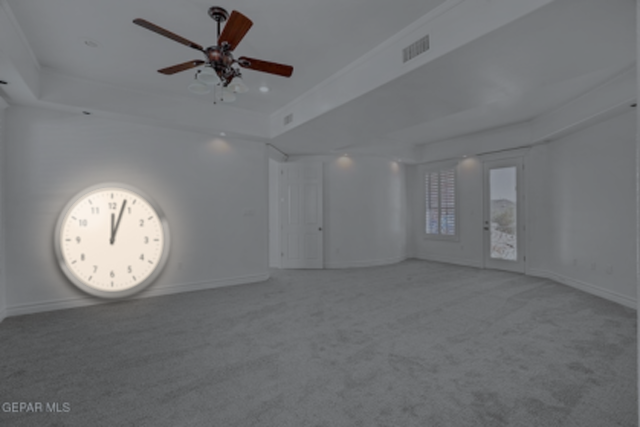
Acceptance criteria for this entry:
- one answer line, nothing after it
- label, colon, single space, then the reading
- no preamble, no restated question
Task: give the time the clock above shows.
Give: 12:03
